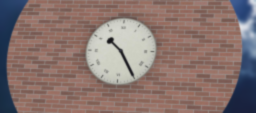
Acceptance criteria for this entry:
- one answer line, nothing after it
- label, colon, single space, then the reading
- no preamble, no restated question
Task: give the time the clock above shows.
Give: 10:25
